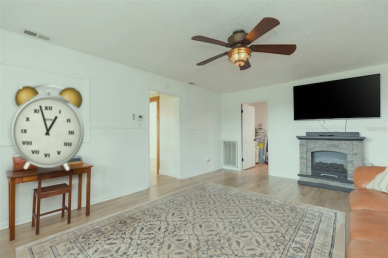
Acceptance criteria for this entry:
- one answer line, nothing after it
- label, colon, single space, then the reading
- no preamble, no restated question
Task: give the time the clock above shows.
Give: 12:57
